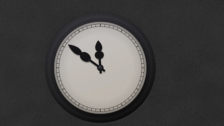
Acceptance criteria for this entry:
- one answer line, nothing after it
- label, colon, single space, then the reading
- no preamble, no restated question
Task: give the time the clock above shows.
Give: 11:51
